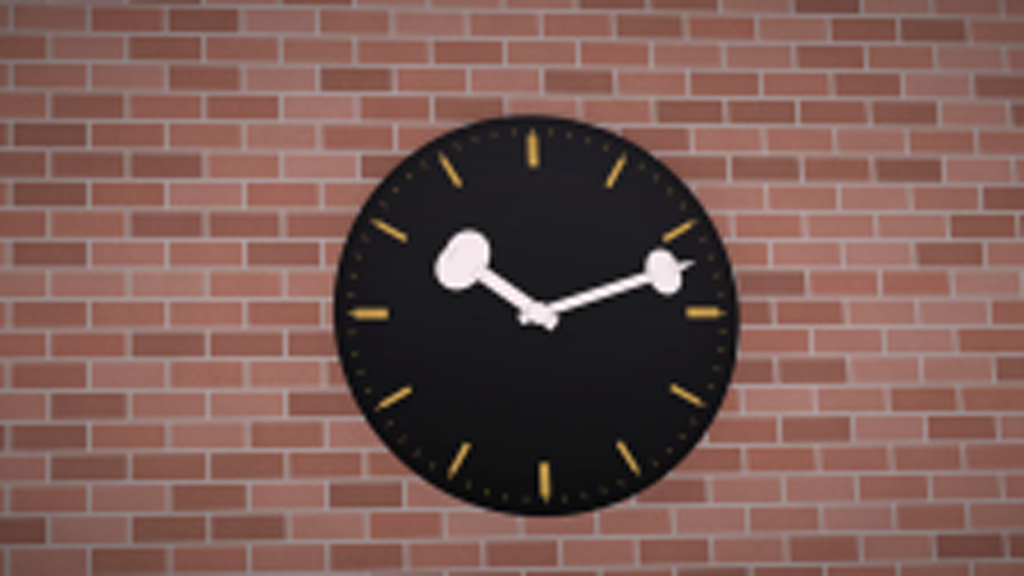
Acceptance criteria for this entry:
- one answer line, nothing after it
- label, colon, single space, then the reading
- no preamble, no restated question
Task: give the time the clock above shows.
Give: 10:12
